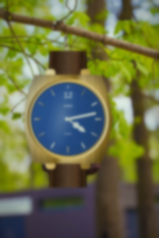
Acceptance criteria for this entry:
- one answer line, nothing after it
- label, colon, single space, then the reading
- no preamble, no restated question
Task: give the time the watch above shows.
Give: 4:13
